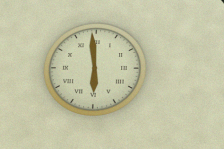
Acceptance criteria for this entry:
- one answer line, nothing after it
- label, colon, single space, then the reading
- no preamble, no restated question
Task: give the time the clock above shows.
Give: 5:59
